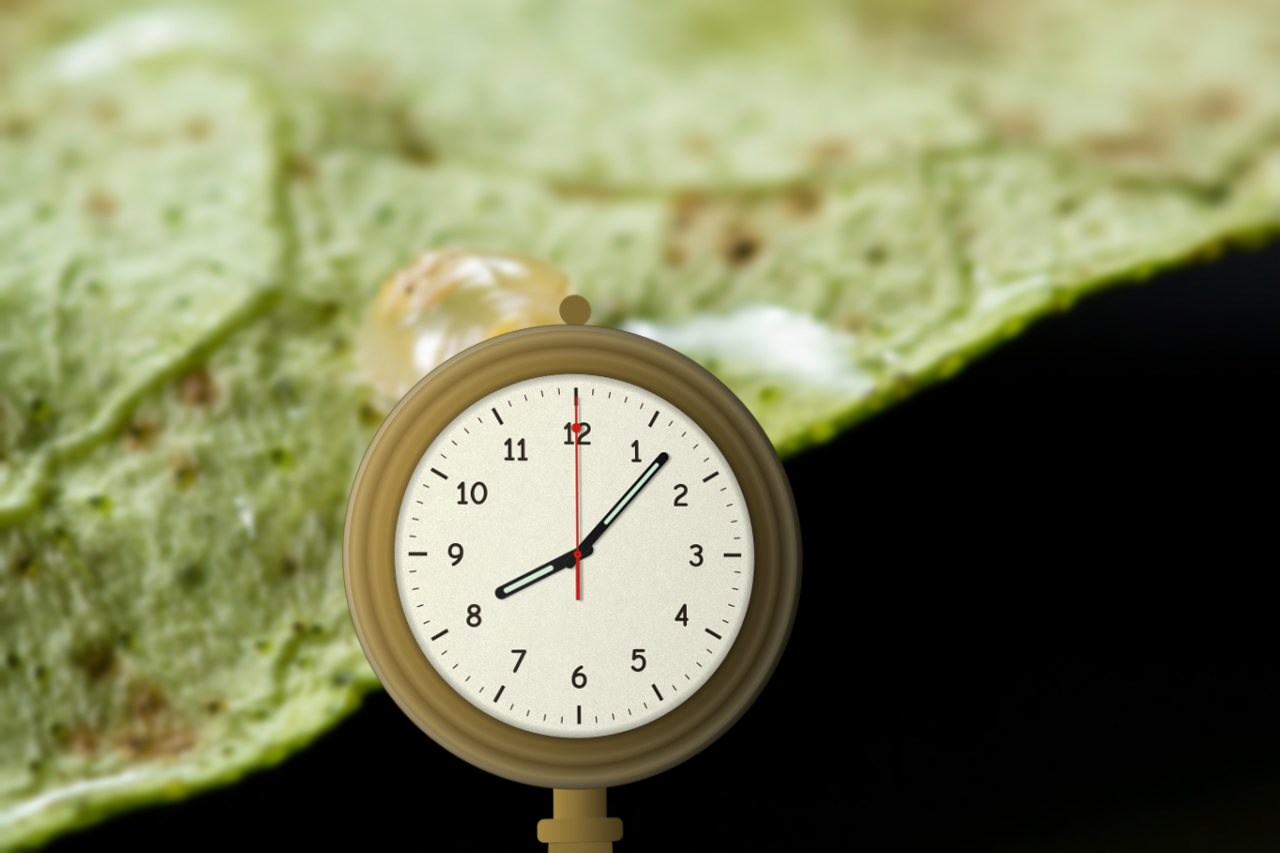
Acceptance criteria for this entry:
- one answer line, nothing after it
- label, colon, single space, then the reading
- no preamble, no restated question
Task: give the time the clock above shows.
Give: 8:07:00
